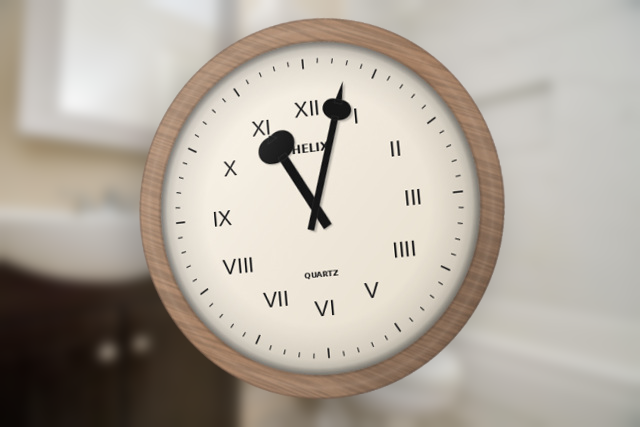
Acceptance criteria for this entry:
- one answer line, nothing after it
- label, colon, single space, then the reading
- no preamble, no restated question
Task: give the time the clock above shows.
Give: 11:03
